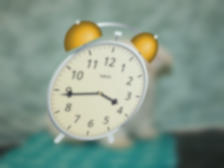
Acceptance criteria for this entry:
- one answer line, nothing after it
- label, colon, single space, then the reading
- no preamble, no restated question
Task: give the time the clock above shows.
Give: 3:44
